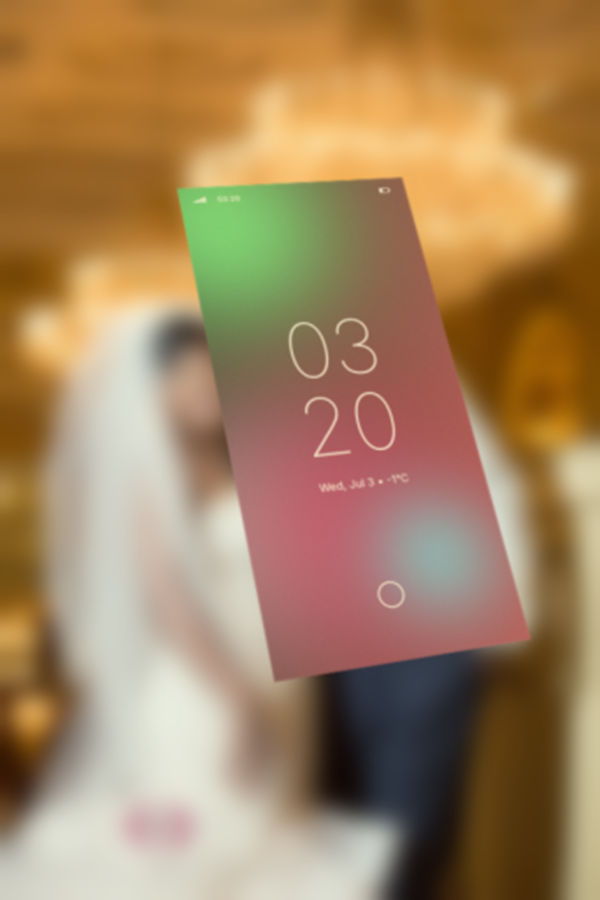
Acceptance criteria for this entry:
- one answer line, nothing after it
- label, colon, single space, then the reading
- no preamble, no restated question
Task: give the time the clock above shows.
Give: 3:20
